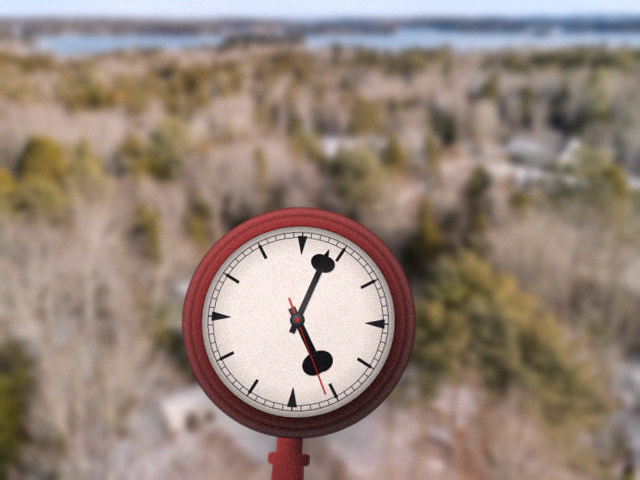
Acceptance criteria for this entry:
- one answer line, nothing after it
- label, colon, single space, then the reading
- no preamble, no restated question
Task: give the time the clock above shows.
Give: 5:03:26
